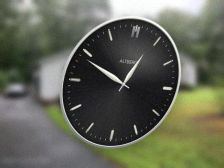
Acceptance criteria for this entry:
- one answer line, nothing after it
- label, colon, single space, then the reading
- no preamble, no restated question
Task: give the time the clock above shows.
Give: 12:49
